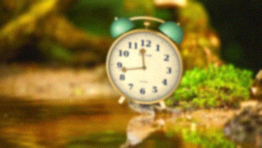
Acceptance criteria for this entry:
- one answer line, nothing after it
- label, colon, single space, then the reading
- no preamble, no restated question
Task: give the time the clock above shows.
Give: 11:43
